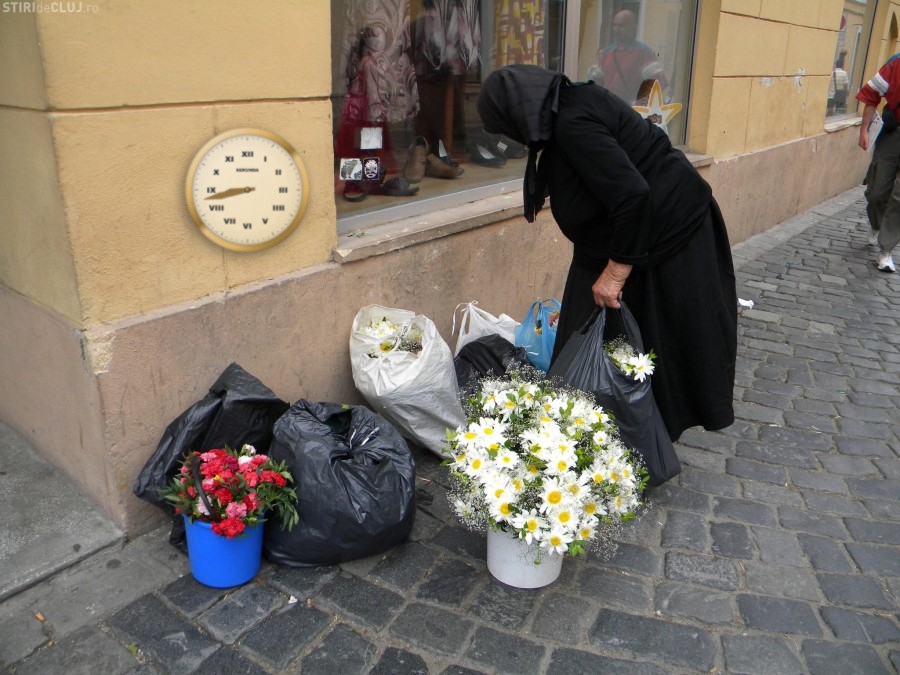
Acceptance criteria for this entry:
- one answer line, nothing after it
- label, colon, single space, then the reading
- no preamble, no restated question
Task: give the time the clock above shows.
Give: 8:43
